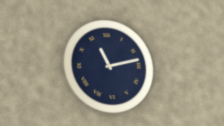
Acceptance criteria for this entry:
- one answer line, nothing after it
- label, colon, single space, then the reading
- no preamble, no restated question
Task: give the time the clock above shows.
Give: 11:13
